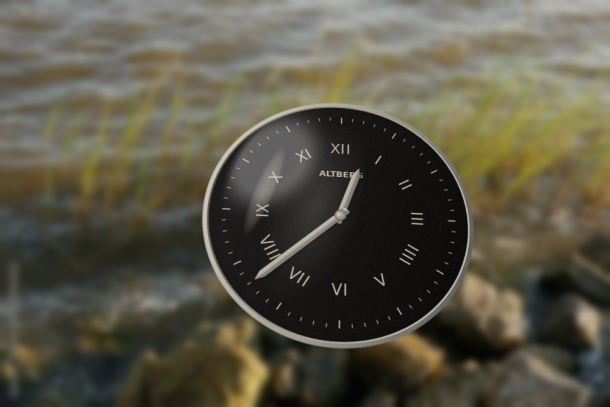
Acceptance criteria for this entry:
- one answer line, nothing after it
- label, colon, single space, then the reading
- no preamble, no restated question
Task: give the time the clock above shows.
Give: 12:38
